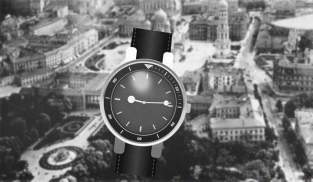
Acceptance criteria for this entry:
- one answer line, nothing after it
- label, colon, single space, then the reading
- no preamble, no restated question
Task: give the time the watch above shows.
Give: 9:14
